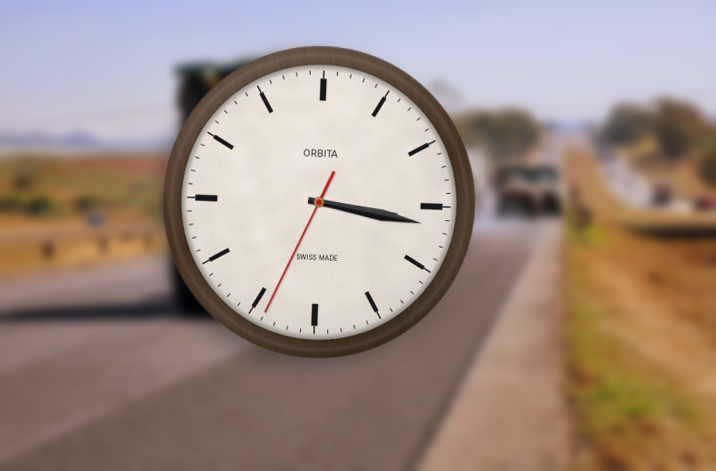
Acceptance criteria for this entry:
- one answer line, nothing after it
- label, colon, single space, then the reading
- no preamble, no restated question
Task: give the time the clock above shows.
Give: 3:16:34
